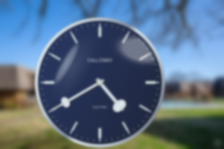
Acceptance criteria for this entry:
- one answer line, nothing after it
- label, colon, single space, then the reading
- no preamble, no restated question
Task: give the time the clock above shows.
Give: 4:40
